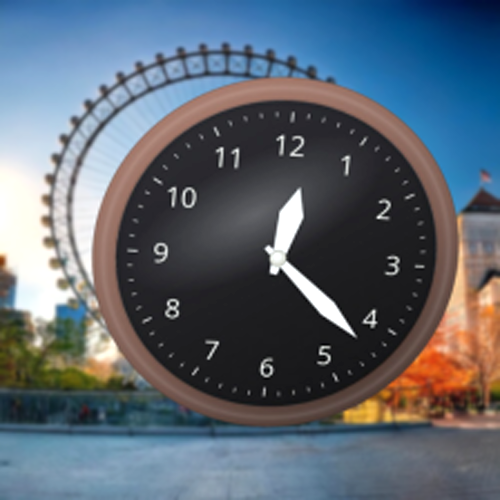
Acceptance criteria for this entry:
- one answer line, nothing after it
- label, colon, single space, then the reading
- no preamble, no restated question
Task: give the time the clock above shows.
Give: 12:22
